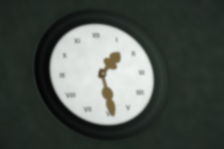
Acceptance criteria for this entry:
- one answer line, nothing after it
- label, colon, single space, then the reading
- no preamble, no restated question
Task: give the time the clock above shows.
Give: 1:29
